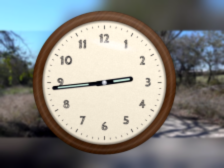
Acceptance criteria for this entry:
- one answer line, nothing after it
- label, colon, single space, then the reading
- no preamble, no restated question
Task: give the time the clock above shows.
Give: 2:44
